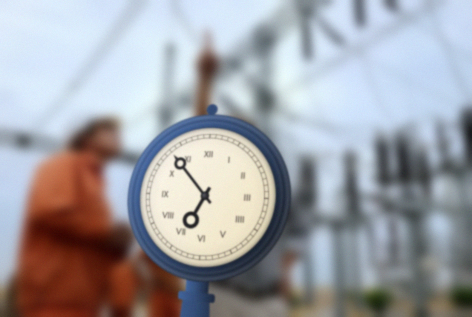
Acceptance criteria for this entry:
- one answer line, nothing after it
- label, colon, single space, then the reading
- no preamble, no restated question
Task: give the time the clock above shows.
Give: 6:53
